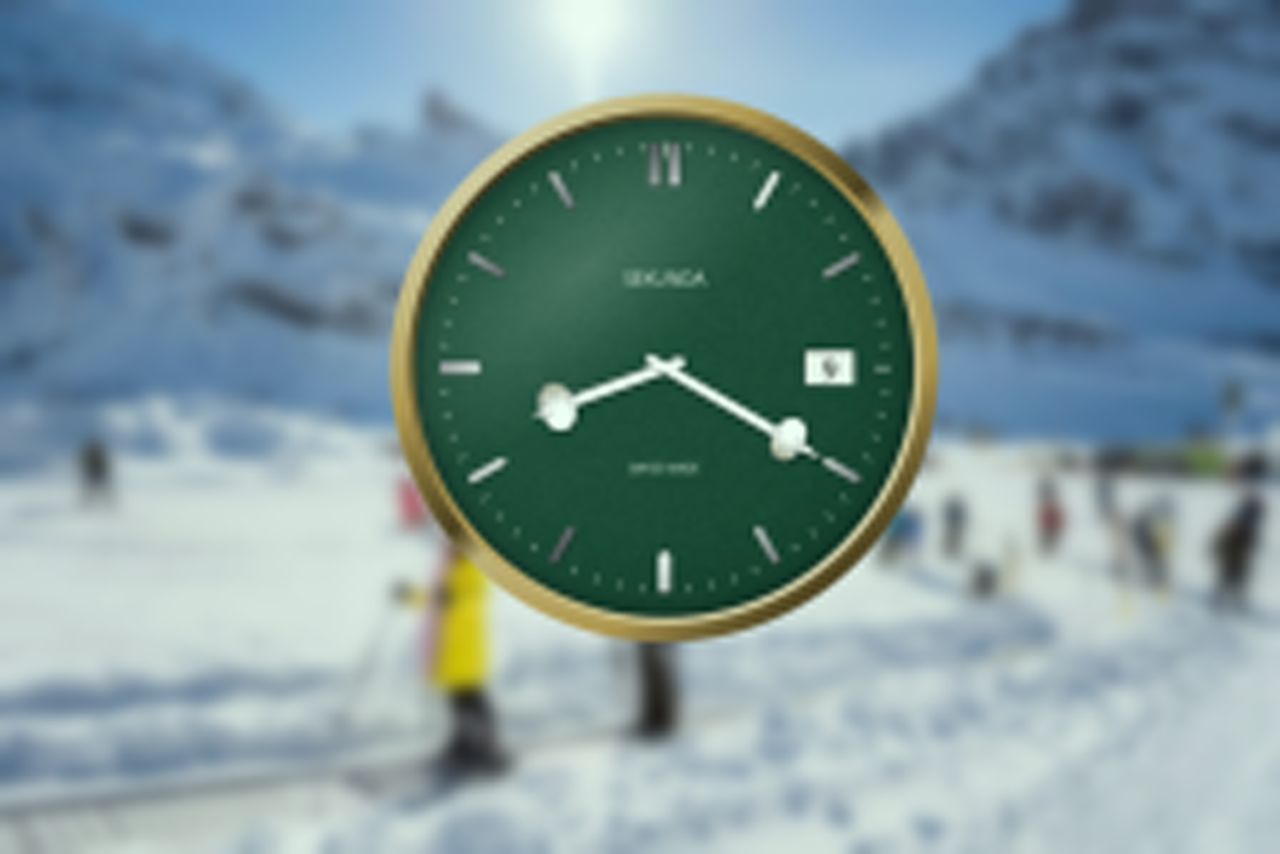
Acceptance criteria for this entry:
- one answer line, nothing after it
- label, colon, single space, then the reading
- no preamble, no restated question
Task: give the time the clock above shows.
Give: 8:20
